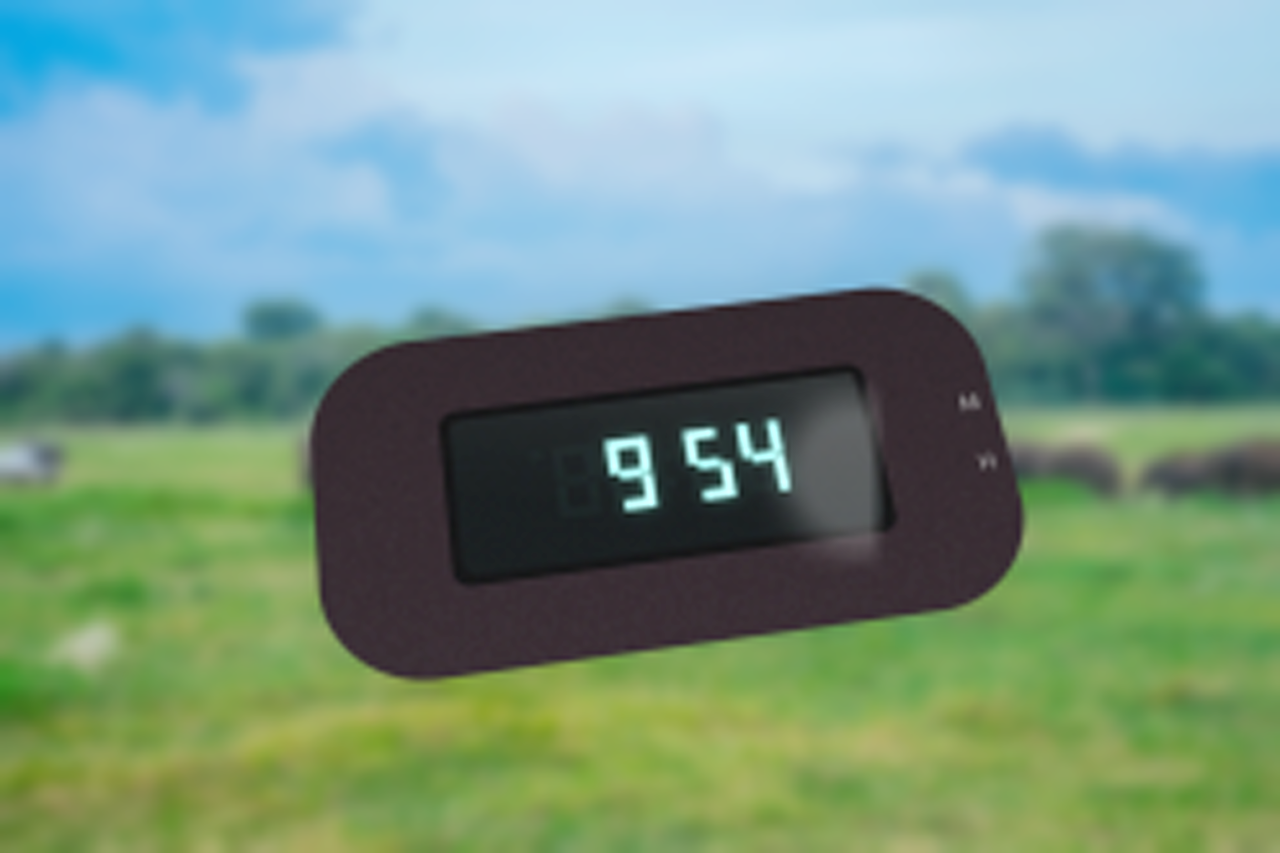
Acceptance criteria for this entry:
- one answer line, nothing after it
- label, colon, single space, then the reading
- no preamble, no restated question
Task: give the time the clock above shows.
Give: 9:54
